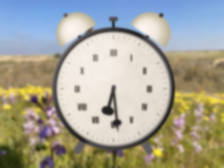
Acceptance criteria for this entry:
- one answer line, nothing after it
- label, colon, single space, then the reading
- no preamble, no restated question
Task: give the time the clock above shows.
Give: 6:29
